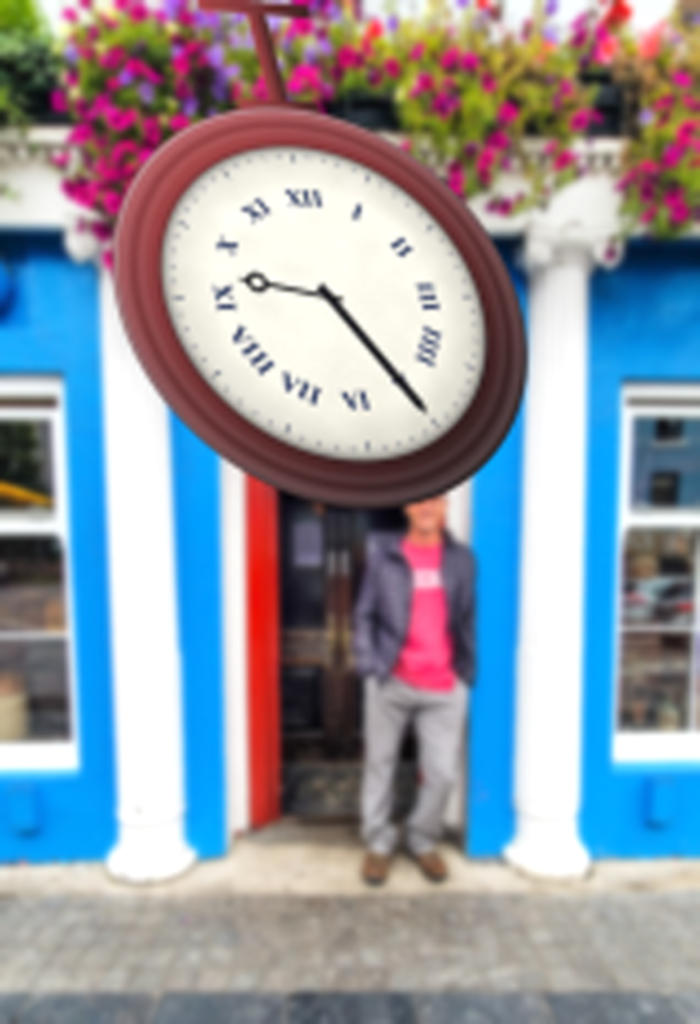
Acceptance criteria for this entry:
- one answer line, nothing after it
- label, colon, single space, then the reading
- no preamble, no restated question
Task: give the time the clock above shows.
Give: 9:25
